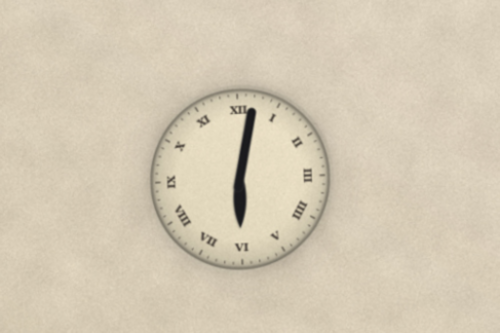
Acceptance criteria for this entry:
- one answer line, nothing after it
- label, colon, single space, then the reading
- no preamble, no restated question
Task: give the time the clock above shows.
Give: 6:02
